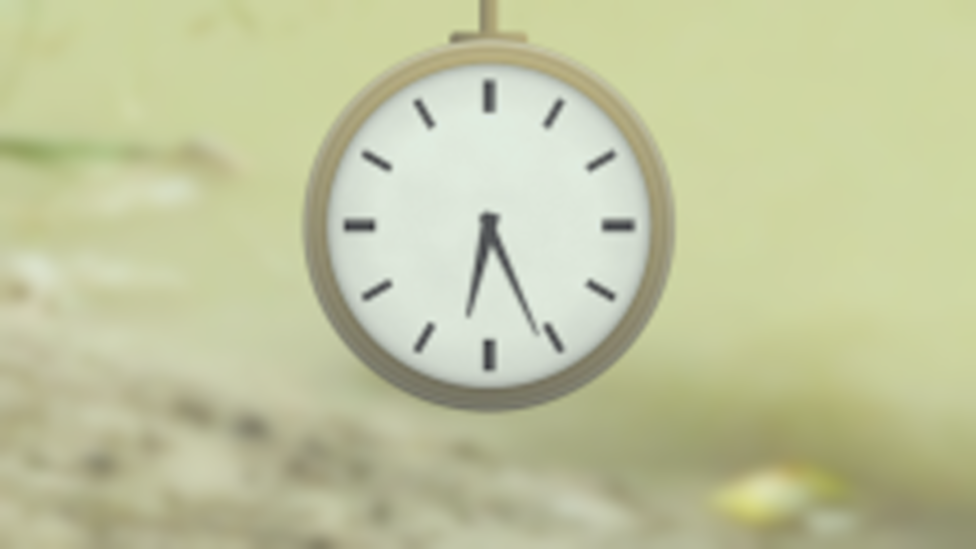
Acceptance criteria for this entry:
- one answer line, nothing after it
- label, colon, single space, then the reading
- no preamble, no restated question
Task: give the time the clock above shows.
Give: 6:26
